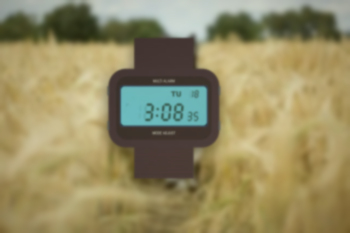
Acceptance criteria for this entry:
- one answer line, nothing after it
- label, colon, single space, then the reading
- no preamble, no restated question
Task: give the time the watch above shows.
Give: 3:08
